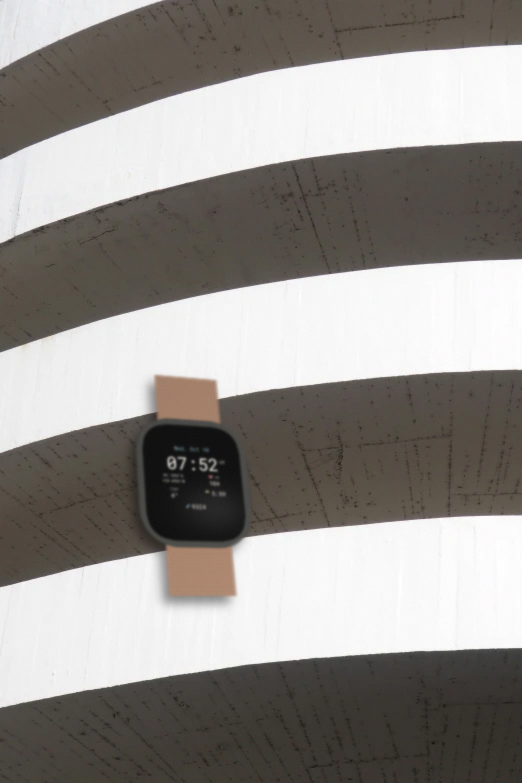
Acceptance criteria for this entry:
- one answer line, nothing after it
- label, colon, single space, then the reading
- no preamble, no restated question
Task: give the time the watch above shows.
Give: 7:52
